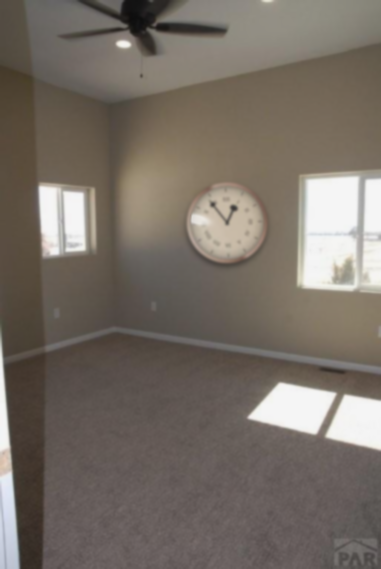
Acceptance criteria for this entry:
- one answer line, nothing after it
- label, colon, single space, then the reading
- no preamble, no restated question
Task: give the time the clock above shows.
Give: 12:54
